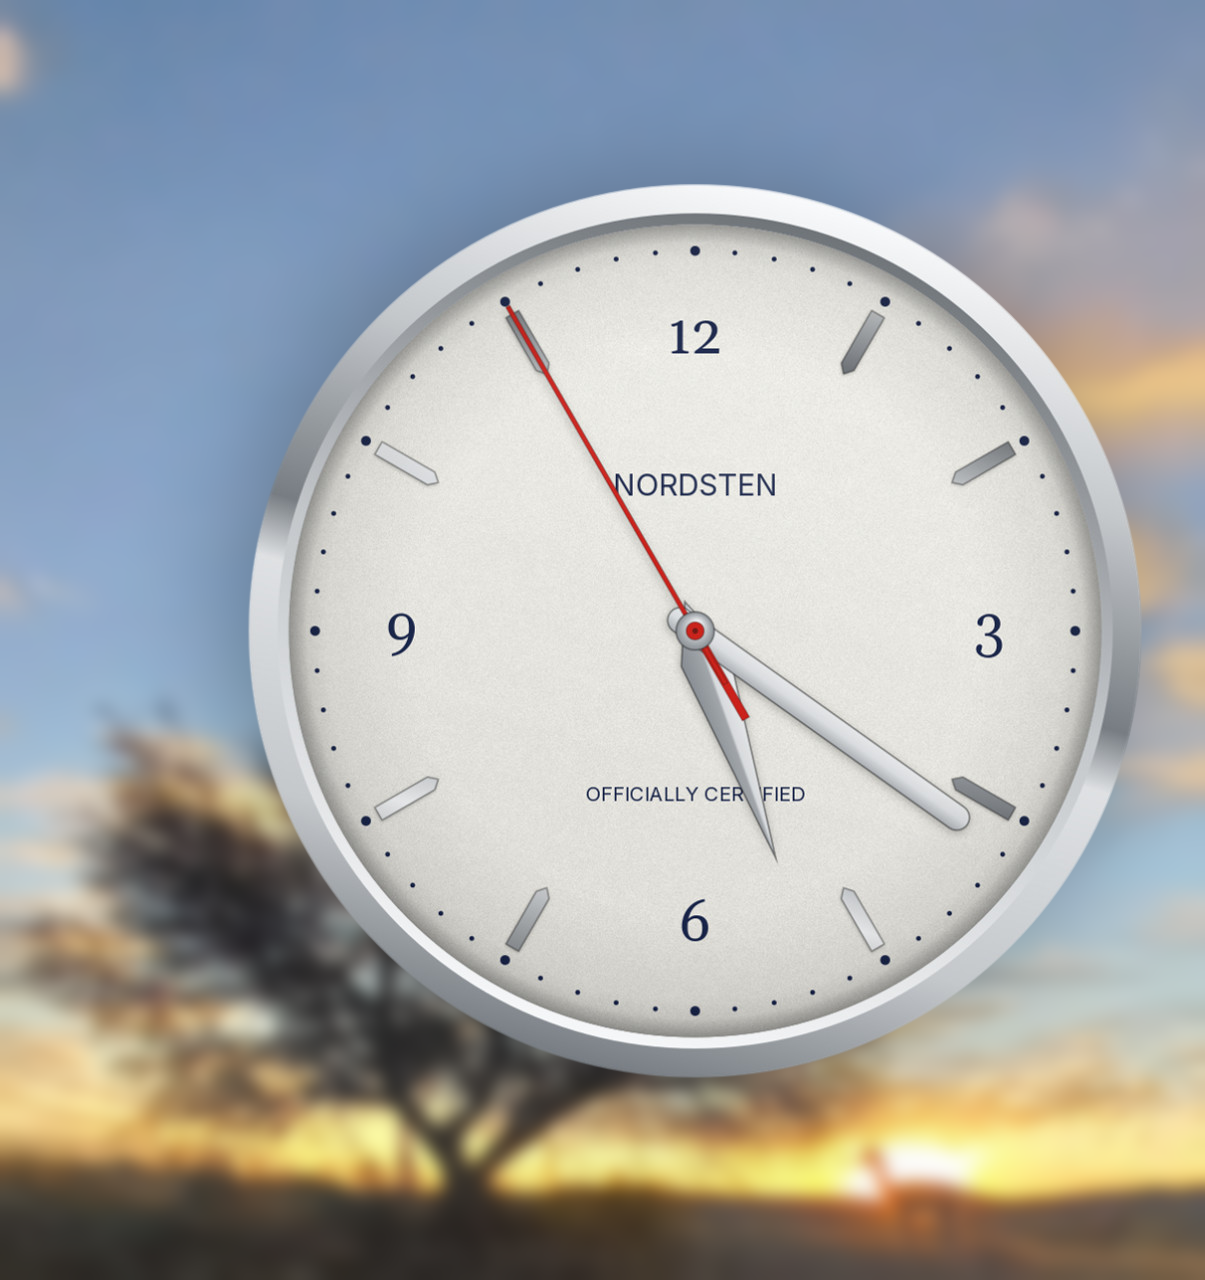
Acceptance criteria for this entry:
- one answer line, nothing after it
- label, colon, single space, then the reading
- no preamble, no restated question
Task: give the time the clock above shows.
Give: 5:20:55
